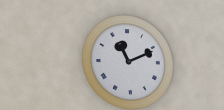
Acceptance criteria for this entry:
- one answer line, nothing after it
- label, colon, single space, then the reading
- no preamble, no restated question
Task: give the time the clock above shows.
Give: 11:11
